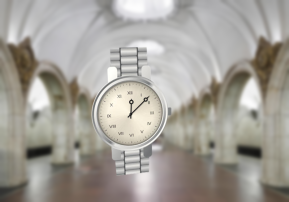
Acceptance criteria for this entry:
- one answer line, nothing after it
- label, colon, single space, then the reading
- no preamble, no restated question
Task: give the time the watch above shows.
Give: 12:08
